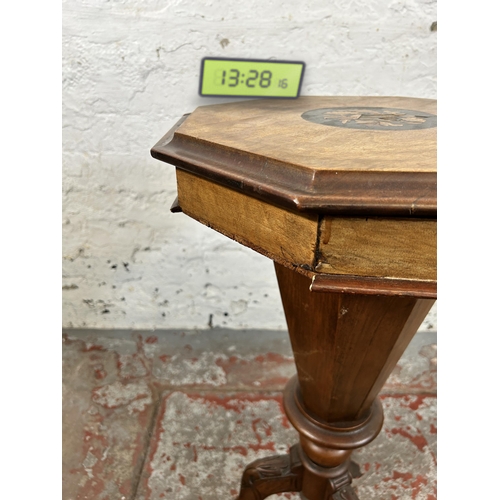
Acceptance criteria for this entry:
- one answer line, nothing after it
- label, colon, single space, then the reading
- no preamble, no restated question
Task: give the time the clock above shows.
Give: 13:28
